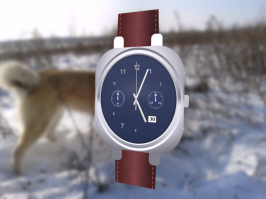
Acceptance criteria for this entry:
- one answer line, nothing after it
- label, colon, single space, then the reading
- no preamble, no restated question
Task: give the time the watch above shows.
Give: 5:04
